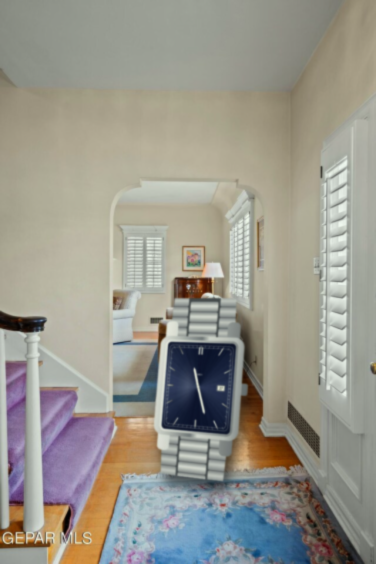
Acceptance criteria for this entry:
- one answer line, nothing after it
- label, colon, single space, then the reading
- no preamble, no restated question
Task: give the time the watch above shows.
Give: 11:27
